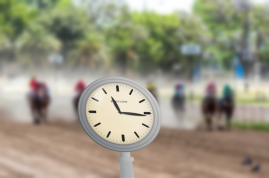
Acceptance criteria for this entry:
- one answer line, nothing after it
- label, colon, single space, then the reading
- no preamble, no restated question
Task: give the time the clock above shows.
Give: 11:16
